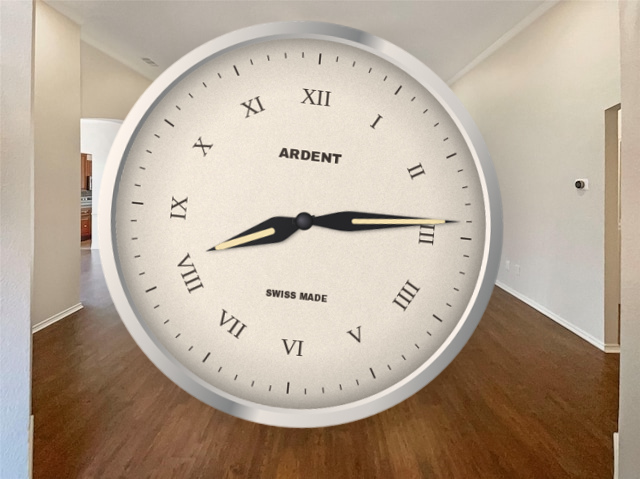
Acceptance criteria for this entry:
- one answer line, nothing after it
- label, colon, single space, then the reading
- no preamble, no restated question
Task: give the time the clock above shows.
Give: 8:14
